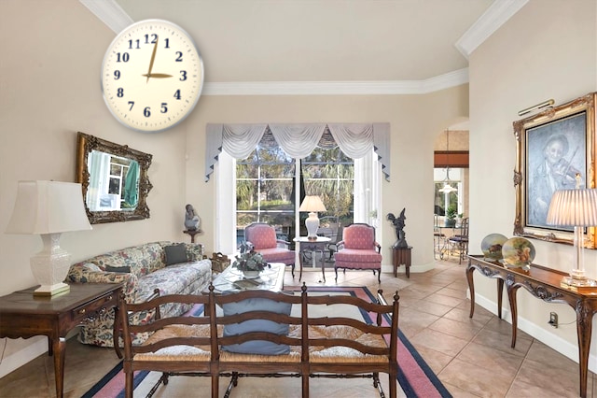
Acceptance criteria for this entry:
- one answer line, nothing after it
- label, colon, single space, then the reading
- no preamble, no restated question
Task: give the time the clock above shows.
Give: 3:02
